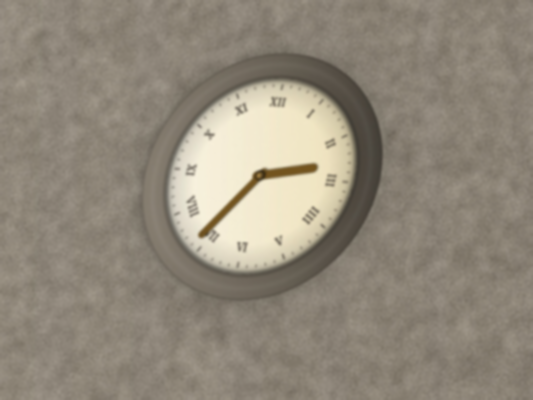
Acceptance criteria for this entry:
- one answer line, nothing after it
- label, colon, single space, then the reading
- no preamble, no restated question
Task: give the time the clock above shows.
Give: 2:36
